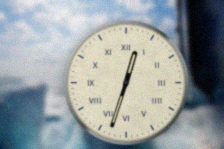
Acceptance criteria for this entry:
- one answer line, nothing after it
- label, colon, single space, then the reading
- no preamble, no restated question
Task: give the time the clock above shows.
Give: 12:33
